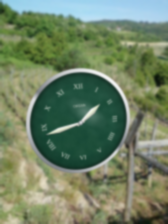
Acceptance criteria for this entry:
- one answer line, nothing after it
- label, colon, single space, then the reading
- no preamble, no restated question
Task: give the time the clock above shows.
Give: 1:43
